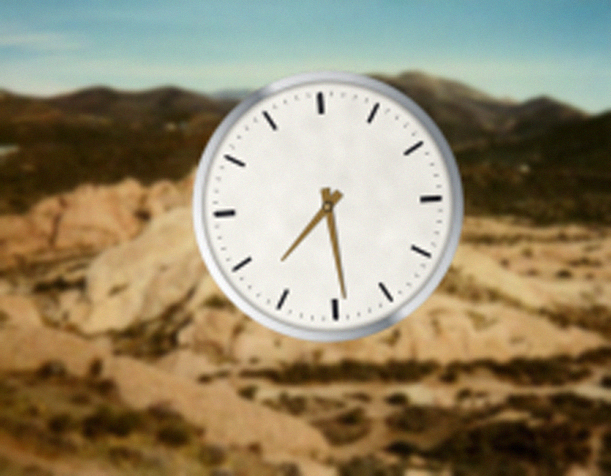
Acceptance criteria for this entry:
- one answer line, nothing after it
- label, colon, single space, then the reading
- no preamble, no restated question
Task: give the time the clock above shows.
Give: 7:29
